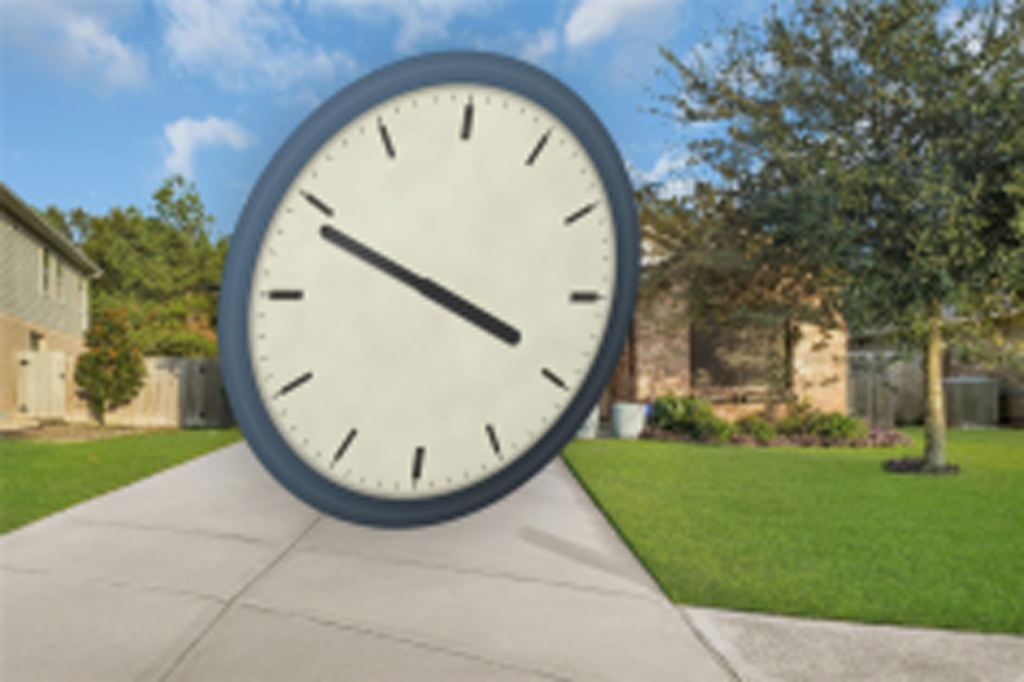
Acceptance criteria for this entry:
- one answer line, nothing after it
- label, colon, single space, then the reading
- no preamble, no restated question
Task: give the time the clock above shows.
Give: 3:49
